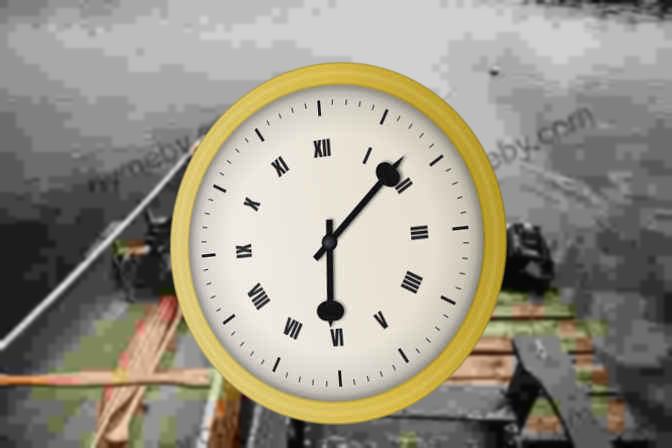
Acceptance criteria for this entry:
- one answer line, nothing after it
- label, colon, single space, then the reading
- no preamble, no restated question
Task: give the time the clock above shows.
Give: 6:08
